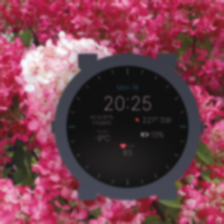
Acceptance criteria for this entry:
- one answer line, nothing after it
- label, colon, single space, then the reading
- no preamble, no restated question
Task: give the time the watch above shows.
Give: 20:25
